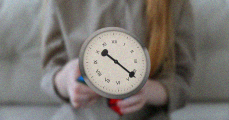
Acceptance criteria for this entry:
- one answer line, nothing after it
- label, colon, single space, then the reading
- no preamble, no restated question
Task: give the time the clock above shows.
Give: 10:22
